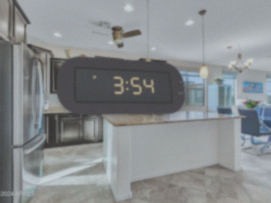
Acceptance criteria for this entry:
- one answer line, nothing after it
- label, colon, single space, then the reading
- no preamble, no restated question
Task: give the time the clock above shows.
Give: 3:54
